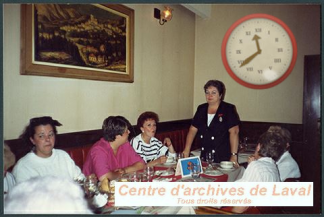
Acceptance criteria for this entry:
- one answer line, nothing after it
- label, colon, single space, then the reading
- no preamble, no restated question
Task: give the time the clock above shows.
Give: 11:39
